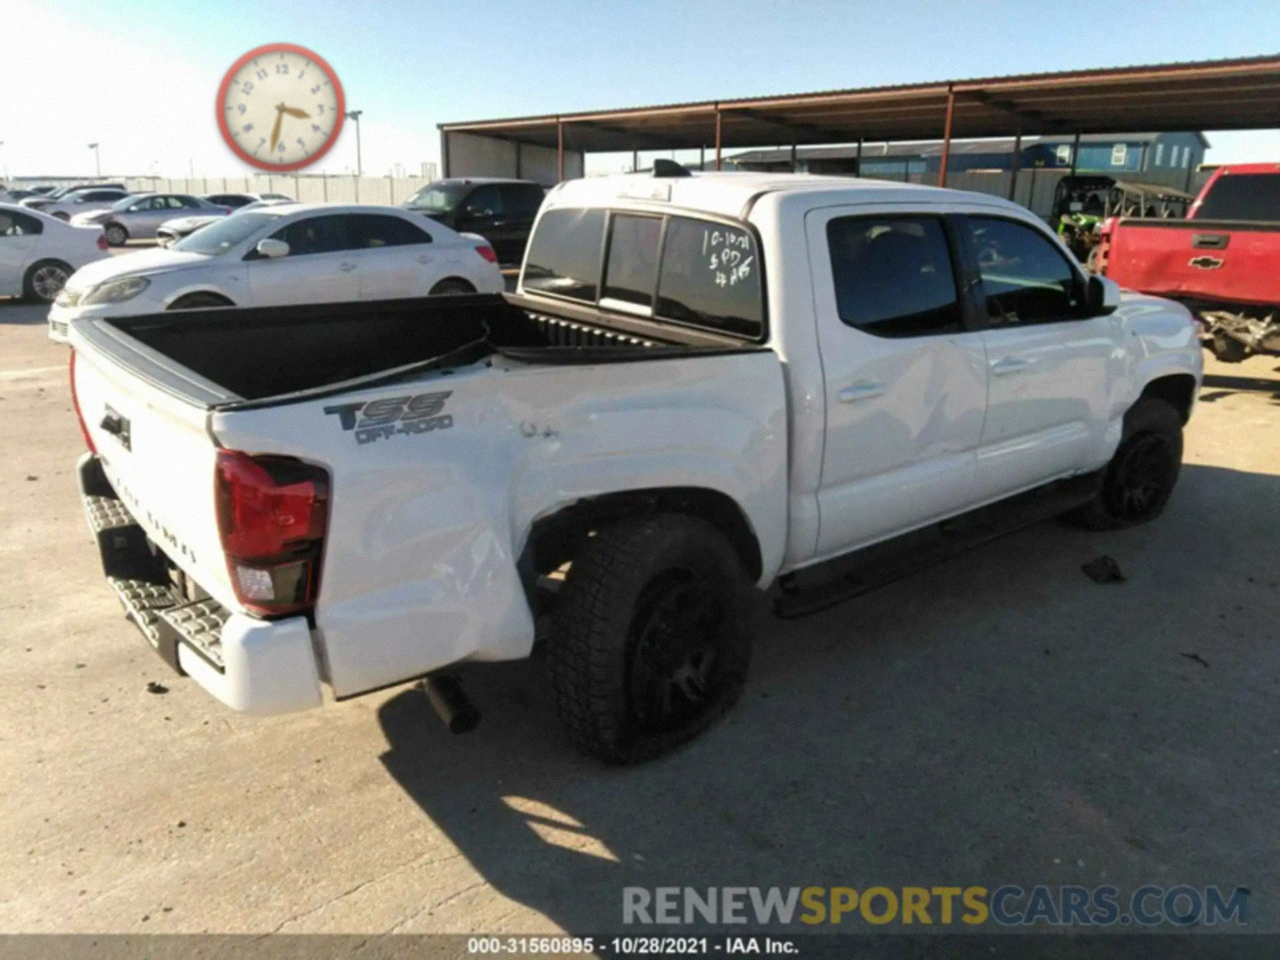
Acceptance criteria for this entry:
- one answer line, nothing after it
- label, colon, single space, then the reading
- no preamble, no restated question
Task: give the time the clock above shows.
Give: 3:32
